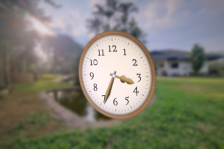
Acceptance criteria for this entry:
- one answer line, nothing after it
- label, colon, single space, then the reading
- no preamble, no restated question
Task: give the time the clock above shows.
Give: 3:34
